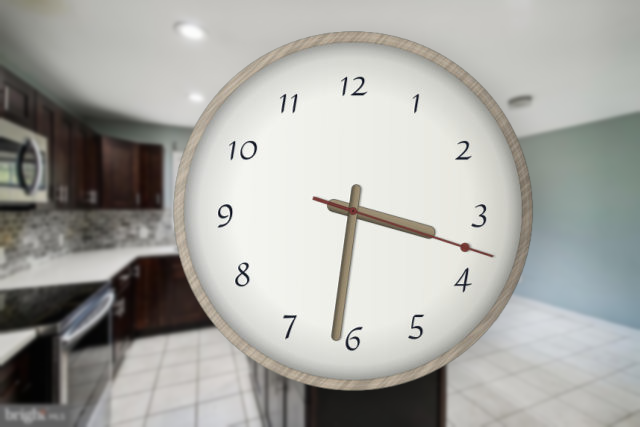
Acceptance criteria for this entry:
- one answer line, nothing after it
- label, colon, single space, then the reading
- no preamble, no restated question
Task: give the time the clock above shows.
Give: 3:31:18
